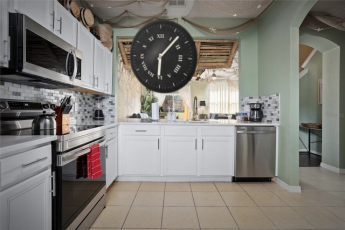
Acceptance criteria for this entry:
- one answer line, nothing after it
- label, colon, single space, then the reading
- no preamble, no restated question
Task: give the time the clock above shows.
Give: 6:07
